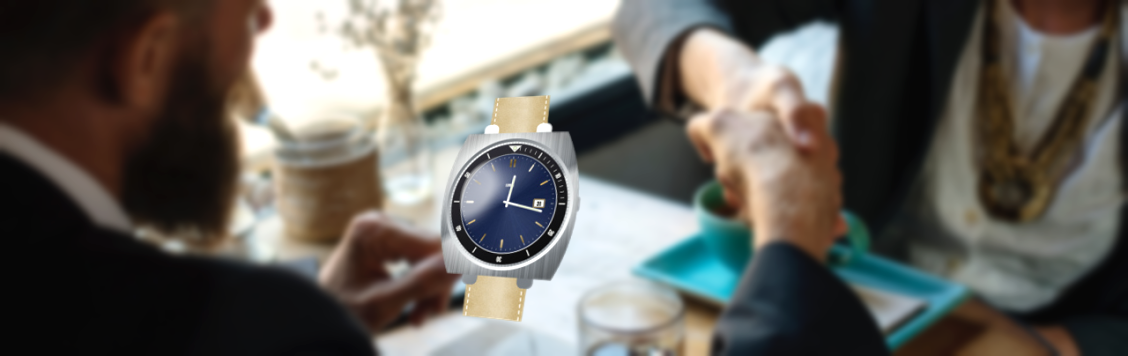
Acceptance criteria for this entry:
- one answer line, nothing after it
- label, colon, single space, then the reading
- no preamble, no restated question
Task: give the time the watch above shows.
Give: 12:17
